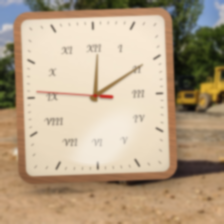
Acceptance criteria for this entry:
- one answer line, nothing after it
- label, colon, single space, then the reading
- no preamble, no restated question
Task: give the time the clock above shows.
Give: 12:09:46
